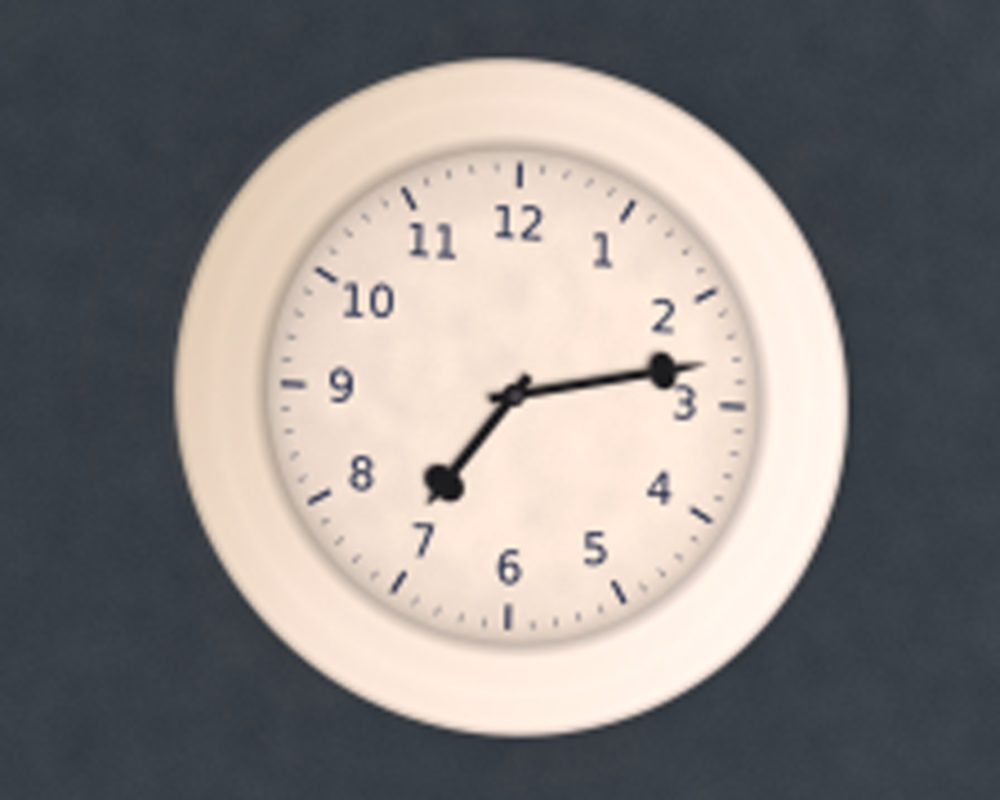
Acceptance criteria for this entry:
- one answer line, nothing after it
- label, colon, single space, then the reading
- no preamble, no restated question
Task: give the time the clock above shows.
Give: 7:13
